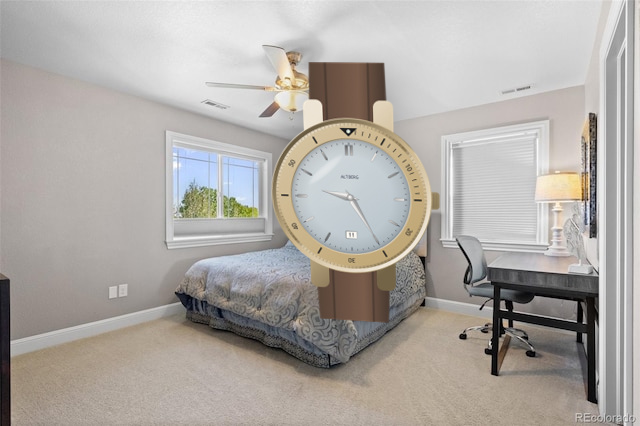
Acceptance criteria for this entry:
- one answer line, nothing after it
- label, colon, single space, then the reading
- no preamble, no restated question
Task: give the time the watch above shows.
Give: 9:25
